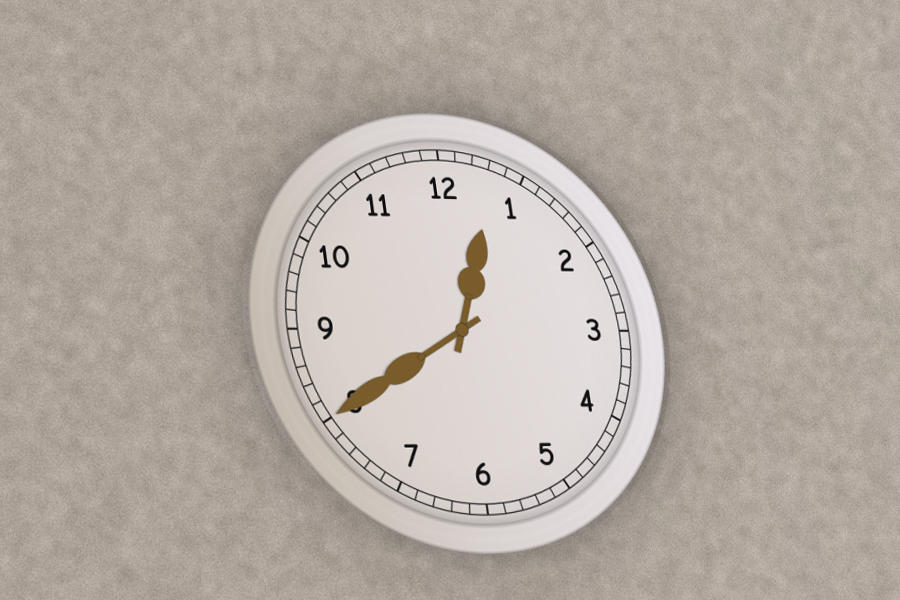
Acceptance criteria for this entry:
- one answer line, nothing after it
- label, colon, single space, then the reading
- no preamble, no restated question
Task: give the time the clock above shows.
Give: 12:40
